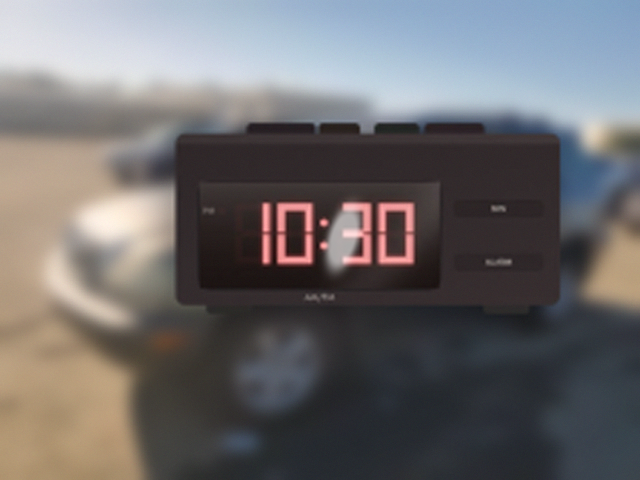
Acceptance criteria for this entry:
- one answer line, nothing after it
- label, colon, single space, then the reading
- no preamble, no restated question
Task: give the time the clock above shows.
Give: 10:30
